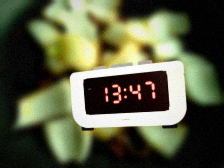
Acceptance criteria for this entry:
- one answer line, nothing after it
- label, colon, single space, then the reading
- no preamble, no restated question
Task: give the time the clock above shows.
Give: 13:47
